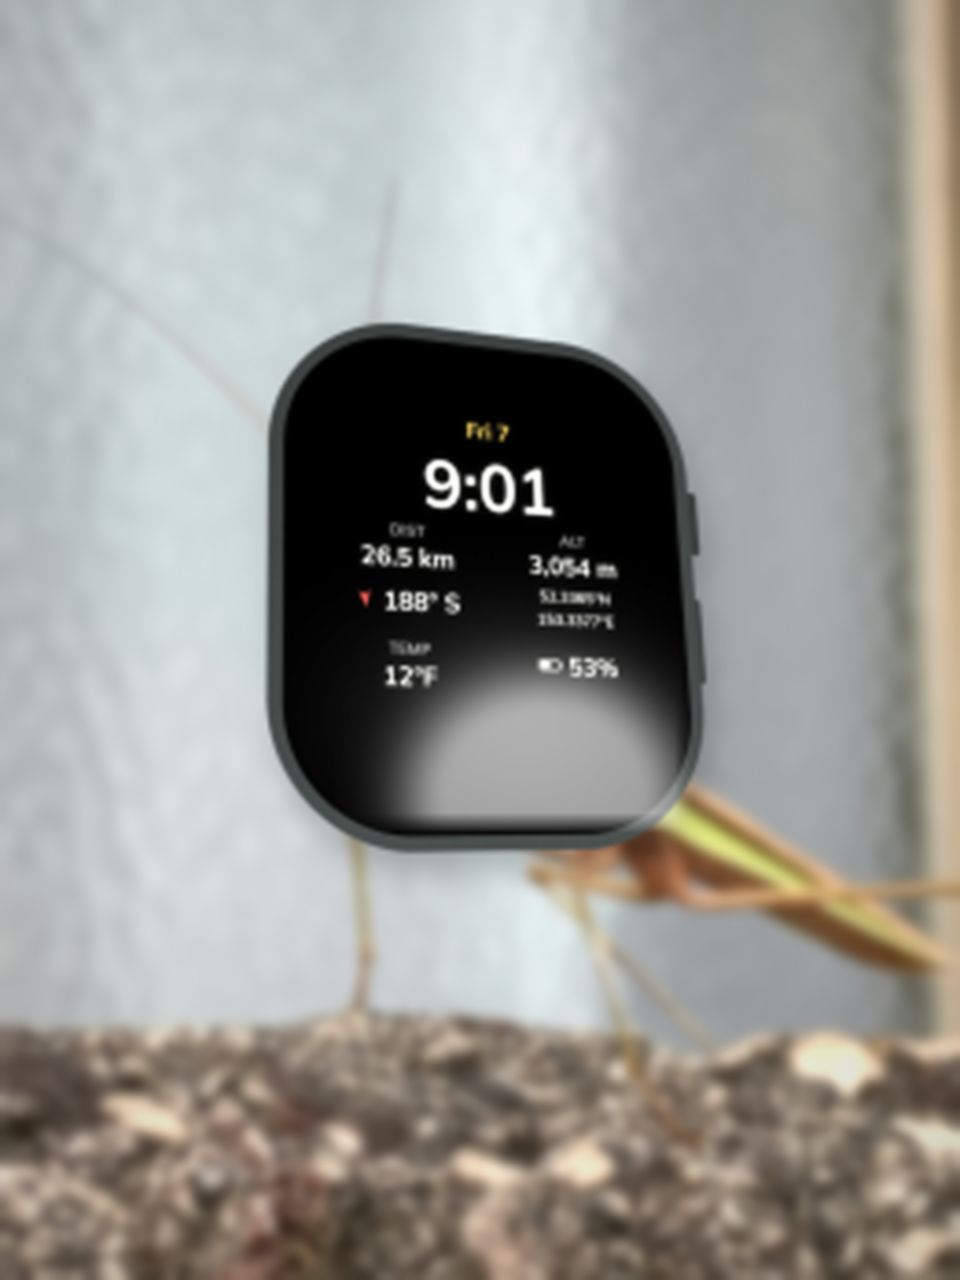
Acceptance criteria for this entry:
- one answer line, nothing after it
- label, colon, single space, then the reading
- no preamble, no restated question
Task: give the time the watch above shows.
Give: 9:01
